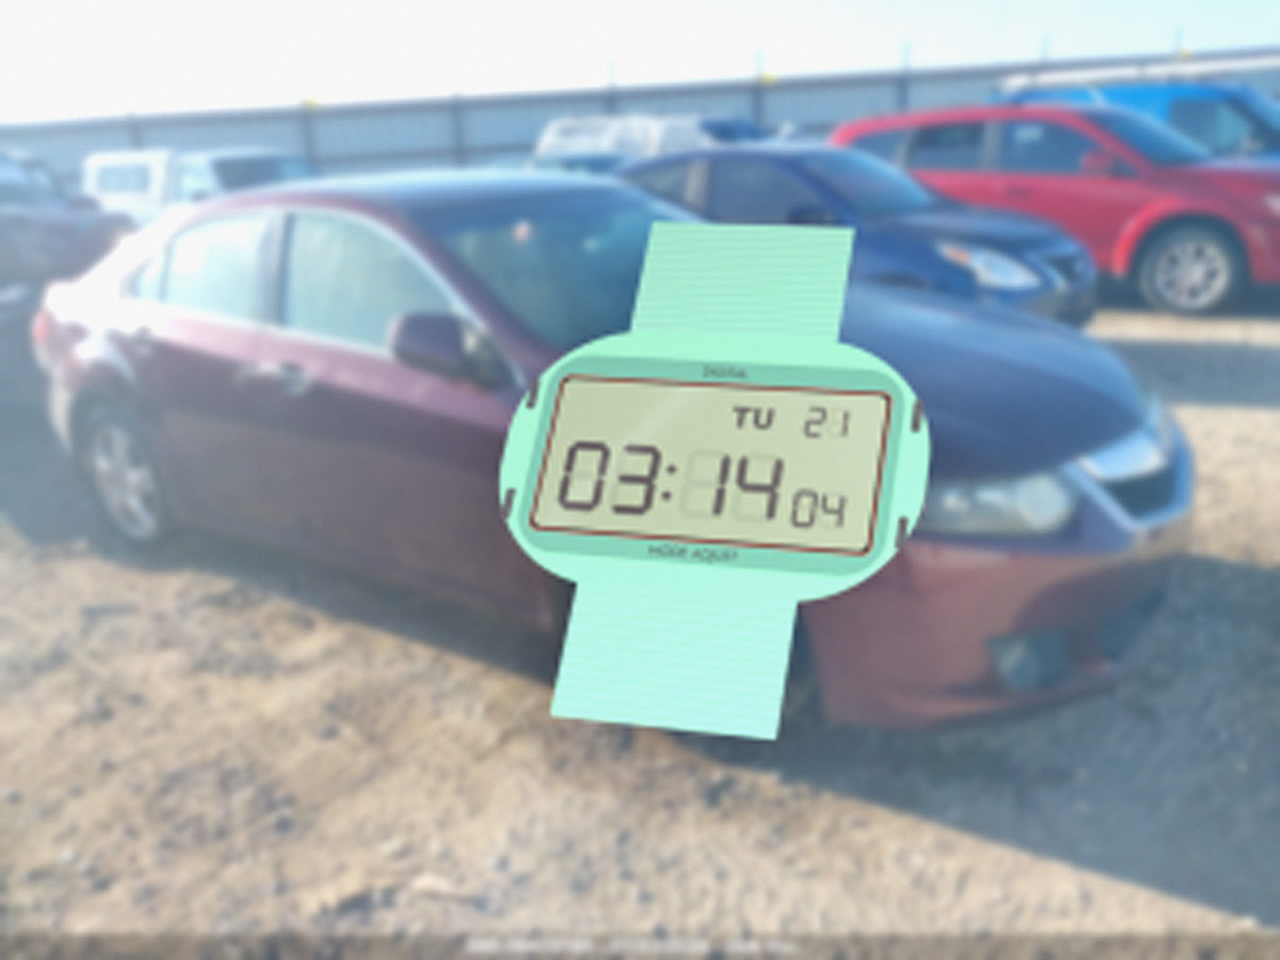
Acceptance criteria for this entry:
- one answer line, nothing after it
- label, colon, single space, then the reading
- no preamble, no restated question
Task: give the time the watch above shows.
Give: 3:14:04
